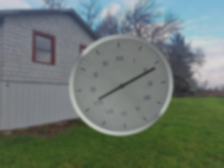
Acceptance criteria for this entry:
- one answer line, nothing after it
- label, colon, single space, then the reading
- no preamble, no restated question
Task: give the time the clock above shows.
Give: 8:11
